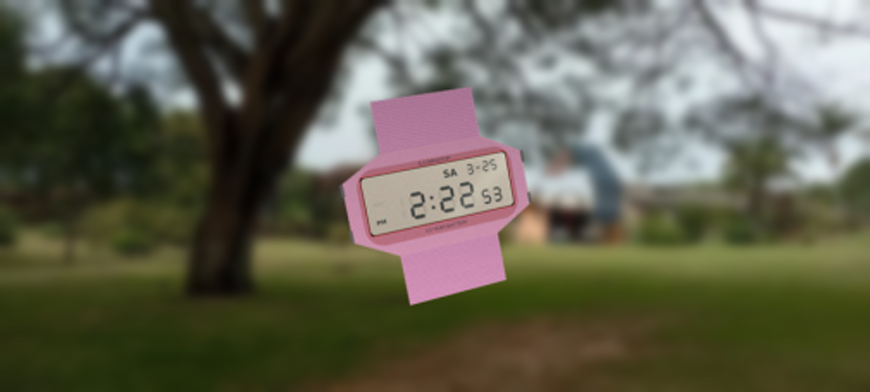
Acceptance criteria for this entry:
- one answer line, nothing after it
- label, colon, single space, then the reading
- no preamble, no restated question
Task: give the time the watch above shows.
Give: 2:22:53
